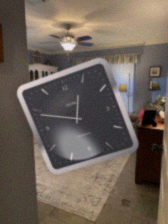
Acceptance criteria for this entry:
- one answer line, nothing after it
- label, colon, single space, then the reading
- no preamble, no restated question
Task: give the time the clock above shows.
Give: 12:49
